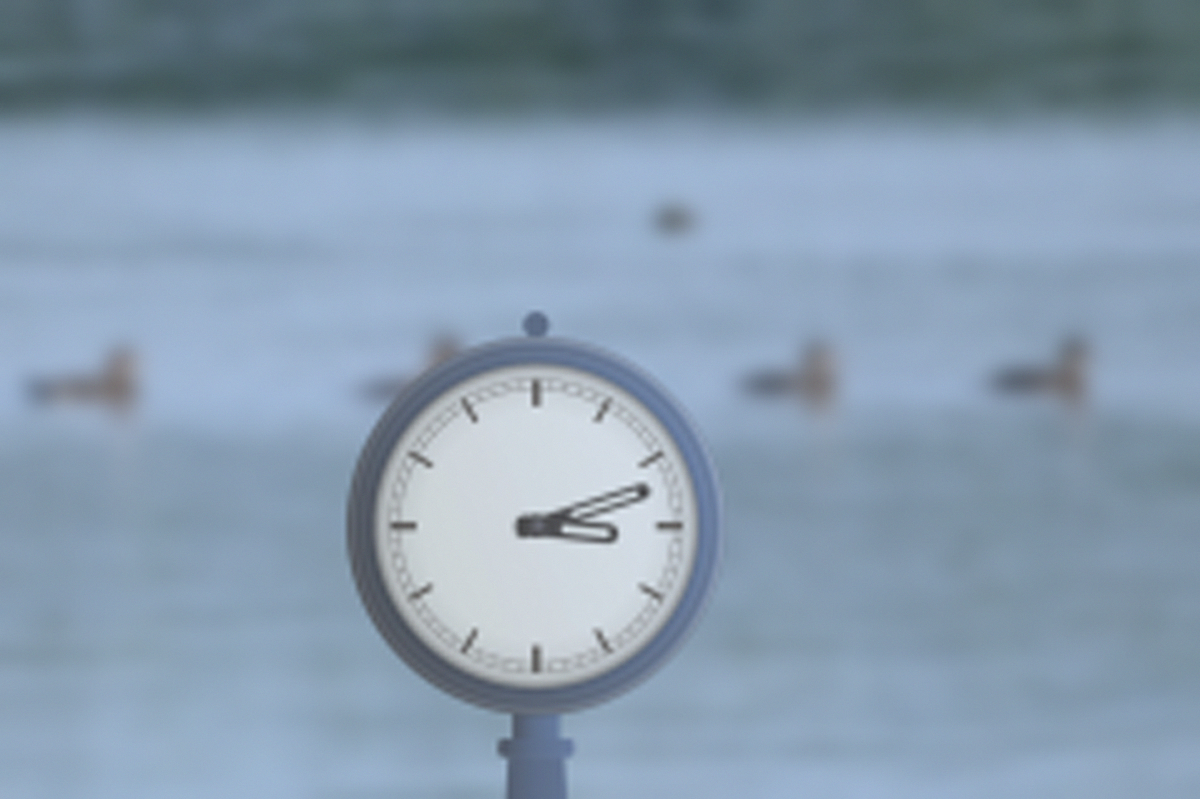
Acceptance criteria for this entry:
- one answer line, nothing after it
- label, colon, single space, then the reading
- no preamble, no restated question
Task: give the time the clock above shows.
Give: 3:12
